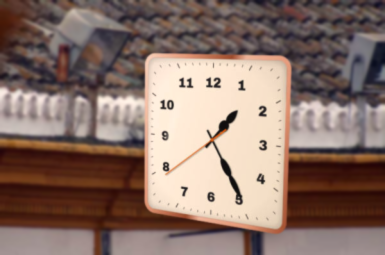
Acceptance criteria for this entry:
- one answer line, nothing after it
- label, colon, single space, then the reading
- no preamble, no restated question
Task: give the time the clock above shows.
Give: 1:24:39
